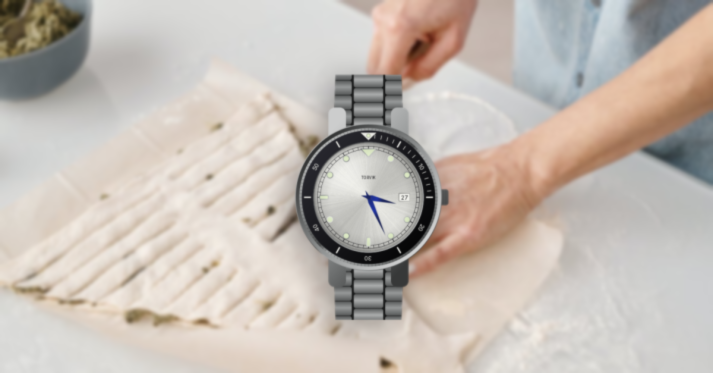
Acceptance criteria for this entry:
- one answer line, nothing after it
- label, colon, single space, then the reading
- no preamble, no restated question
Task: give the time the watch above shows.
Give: 3:26
